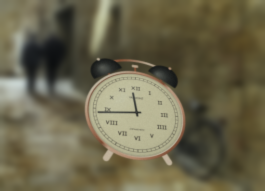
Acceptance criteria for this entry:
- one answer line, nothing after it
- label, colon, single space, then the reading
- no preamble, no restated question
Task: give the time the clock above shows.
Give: 11:44
